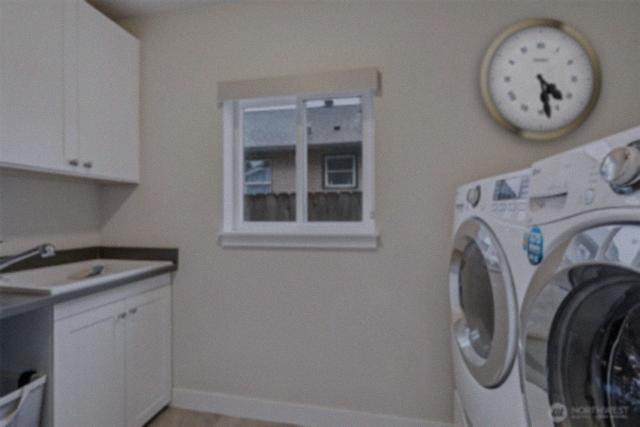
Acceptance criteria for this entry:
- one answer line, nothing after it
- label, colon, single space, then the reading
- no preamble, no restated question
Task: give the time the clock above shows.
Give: 4:28
